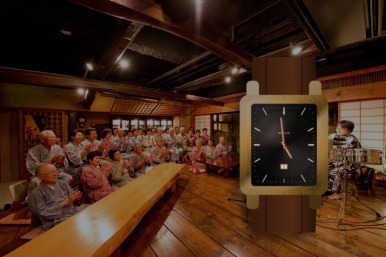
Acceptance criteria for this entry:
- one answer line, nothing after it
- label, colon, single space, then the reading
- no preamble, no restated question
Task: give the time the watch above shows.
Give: 4:59
